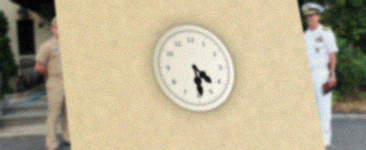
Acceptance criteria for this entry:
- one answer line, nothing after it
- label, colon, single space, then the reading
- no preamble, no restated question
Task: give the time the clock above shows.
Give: 4:29
